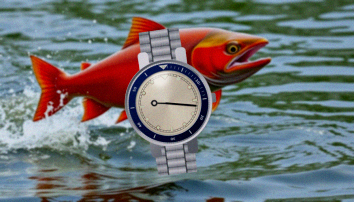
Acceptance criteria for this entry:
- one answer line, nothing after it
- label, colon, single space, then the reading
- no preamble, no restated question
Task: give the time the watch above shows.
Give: 9:17
